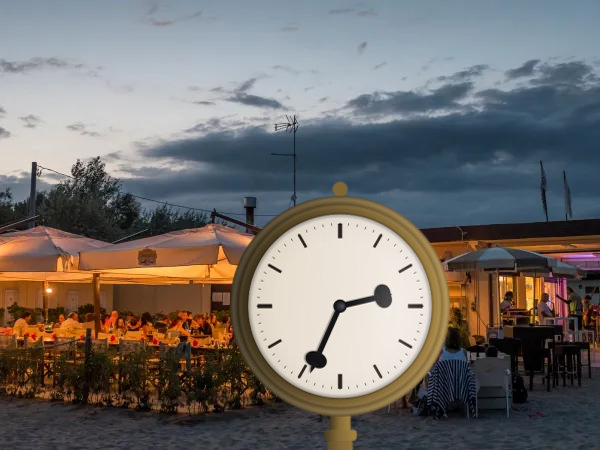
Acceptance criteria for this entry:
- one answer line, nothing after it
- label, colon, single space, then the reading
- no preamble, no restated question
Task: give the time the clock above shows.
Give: 2:34
